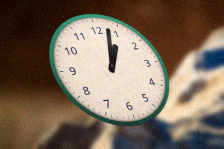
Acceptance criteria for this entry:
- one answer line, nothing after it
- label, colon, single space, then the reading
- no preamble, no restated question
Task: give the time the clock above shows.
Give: 1:03
